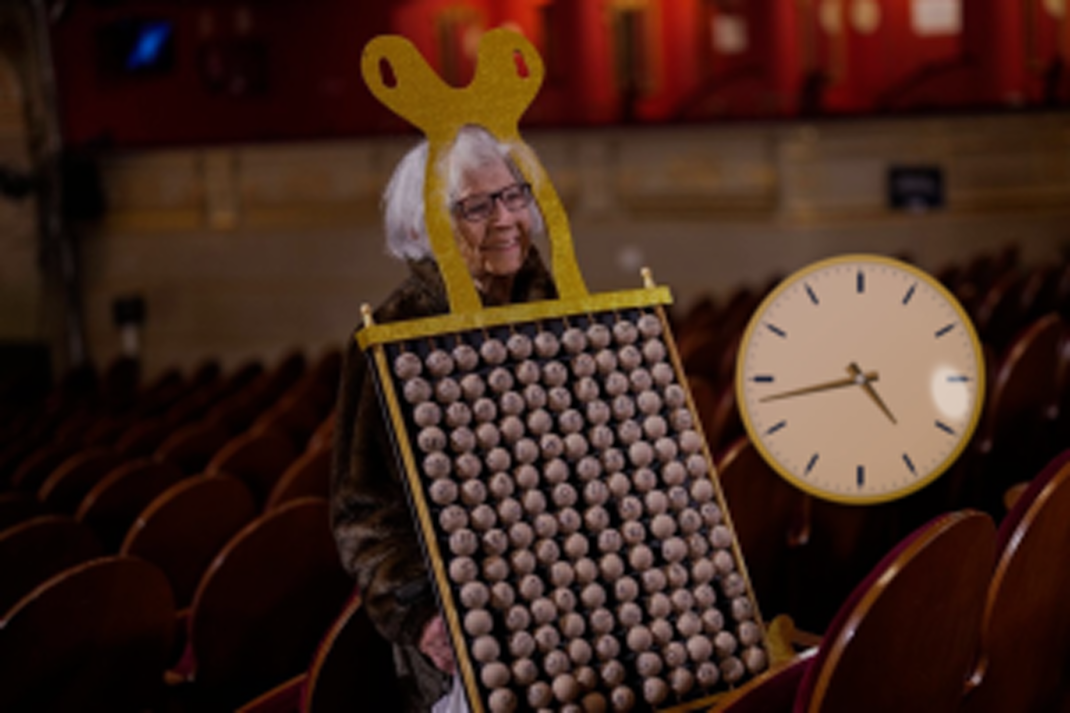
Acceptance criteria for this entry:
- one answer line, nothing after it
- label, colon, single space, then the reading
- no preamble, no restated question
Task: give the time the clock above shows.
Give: 4:43
